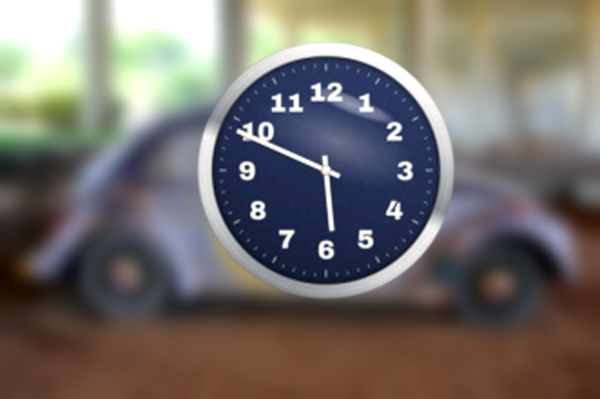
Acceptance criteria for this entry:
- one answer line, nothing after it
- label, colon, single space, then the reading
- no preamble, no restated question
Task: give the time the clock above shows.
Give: 5:49
